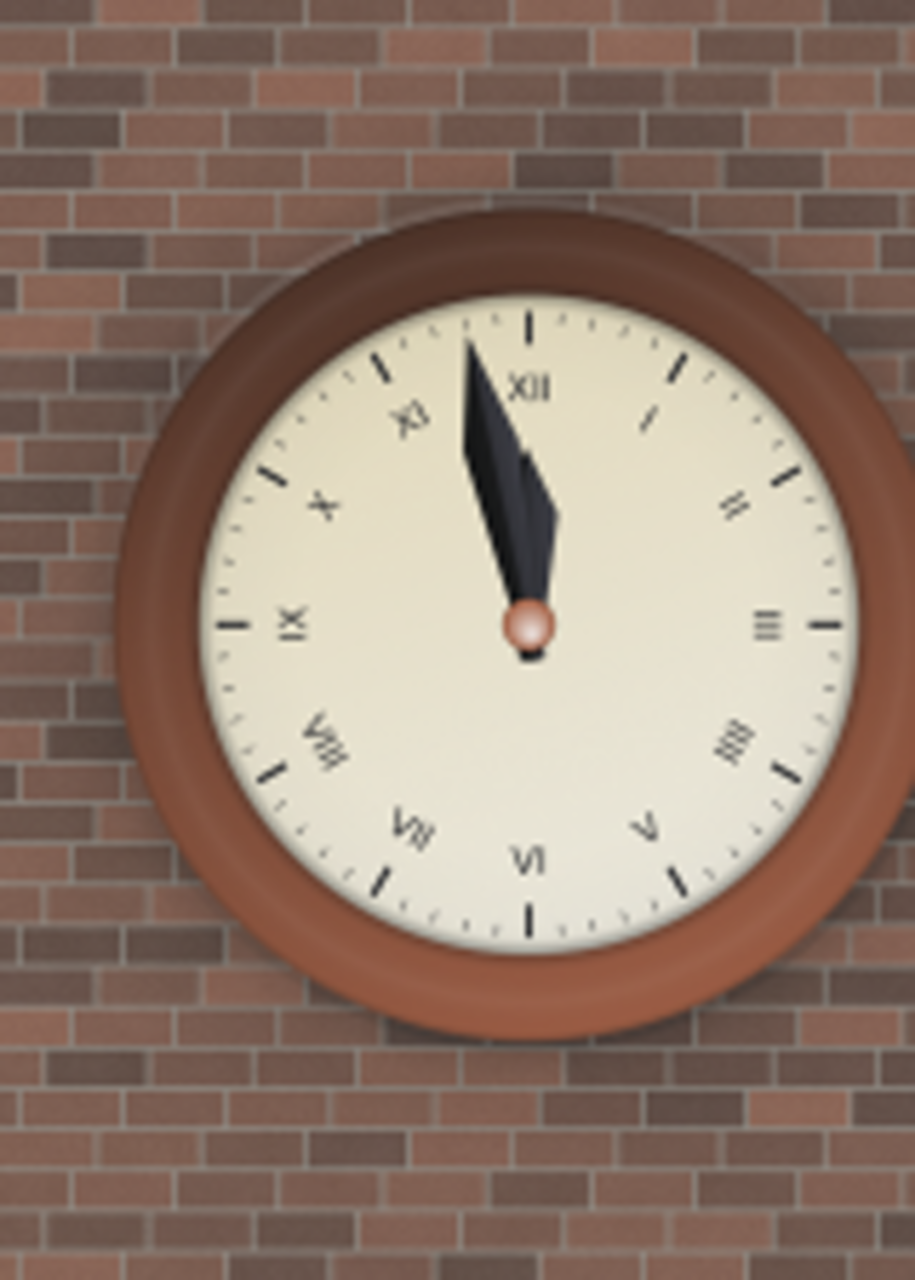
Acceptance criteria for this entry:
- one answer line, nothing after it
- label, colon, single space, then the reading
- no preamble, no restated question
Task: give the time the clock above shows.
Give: 11:58
